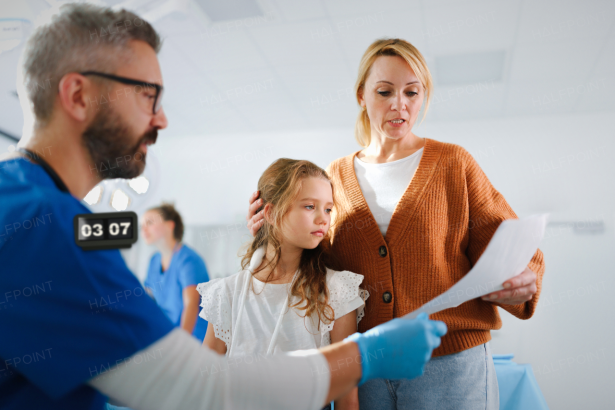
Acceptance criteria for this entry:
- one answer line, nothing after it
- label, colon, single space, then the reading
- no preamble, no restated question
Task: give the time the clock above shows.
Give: 3:07
